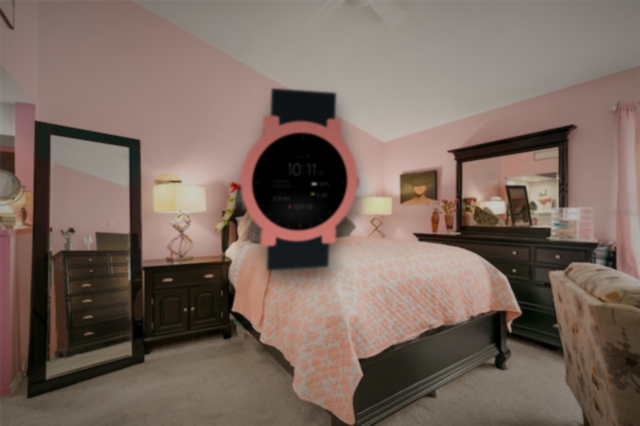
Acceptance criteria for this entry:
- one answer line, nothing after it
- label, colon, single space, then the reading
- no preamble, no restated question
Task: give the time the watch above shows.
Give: 10:11
